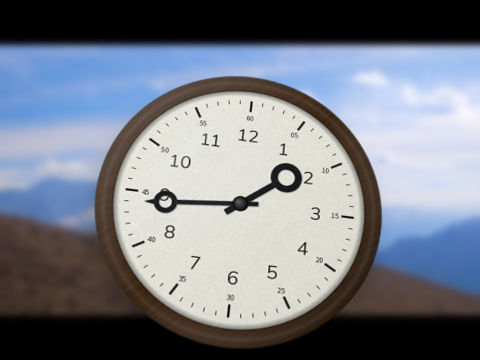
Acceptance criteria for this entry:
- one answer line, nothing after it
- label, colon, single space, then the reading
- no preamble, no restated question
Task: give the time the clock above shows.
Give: 1:44
